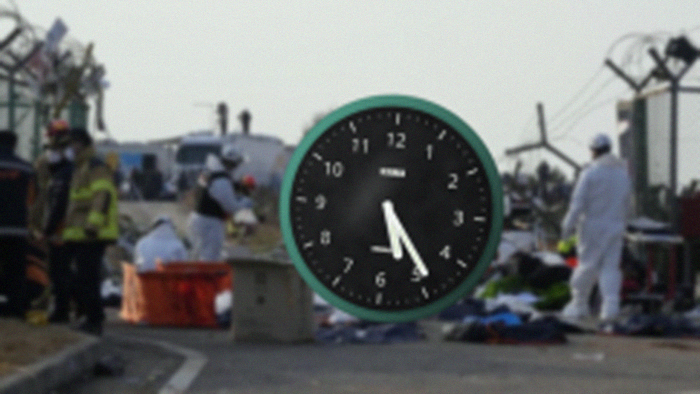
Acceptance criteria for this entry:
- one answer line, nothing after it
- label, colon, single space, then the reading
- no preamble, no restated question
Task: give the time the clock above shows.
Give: 5:24
